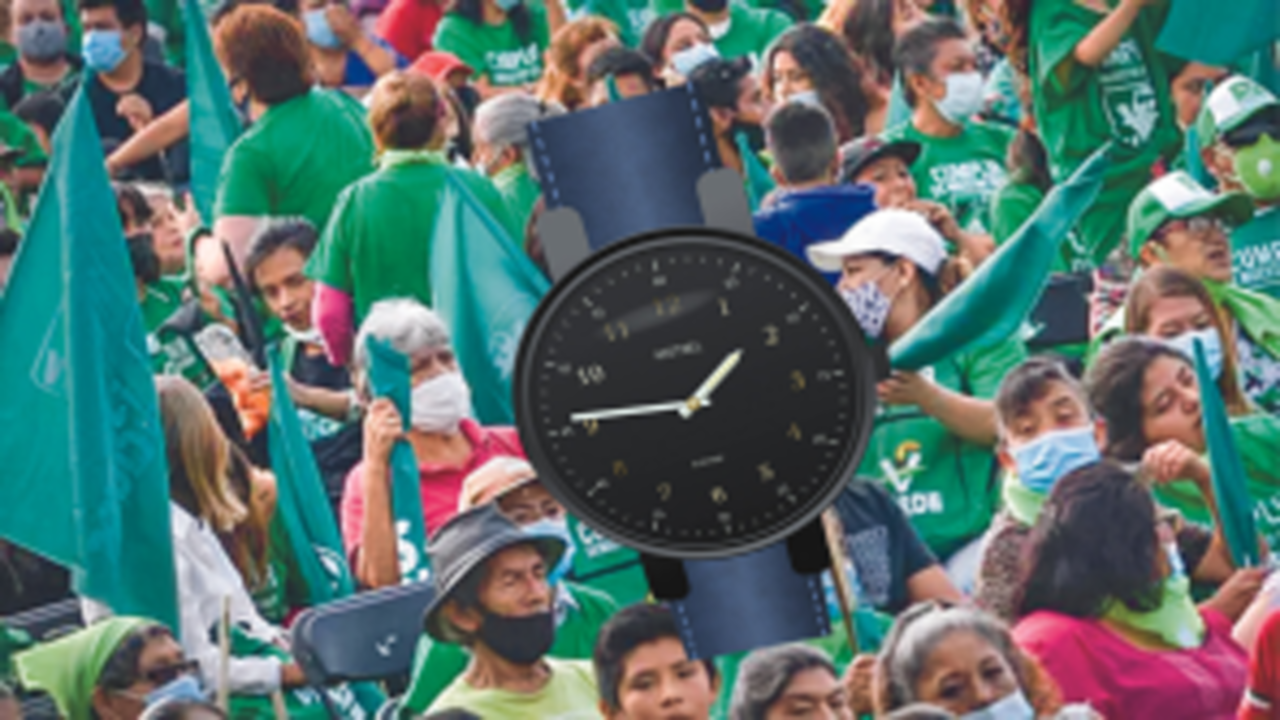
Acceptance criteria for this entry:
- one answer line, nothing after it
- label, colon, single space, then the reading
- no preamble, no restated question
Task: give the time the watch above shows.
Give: 1:46
